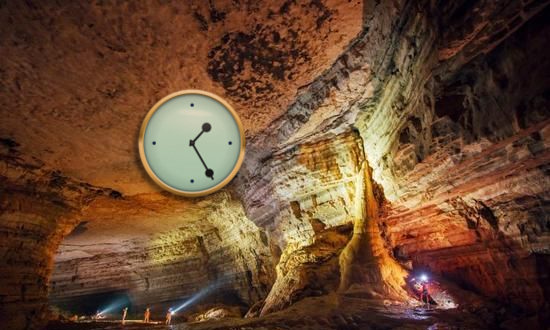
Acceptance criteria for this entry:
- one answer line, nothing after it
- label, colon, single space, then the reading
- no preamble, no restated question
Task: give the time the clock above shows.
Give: 1:25
